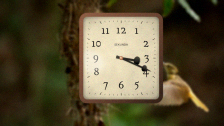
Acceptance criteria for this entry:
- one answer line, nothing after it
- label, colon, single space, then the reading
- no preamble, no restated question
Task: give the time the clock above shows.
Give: 3:19
